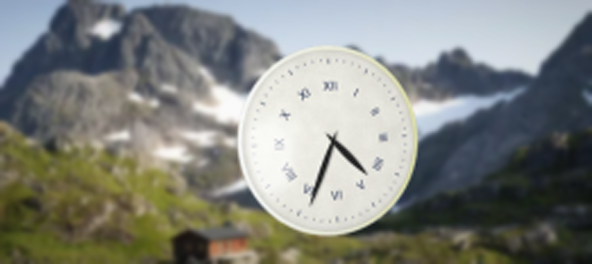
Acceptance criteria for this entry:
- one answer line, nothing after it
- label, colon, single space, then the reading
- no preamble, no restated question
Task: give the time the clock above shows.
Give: 4:34
